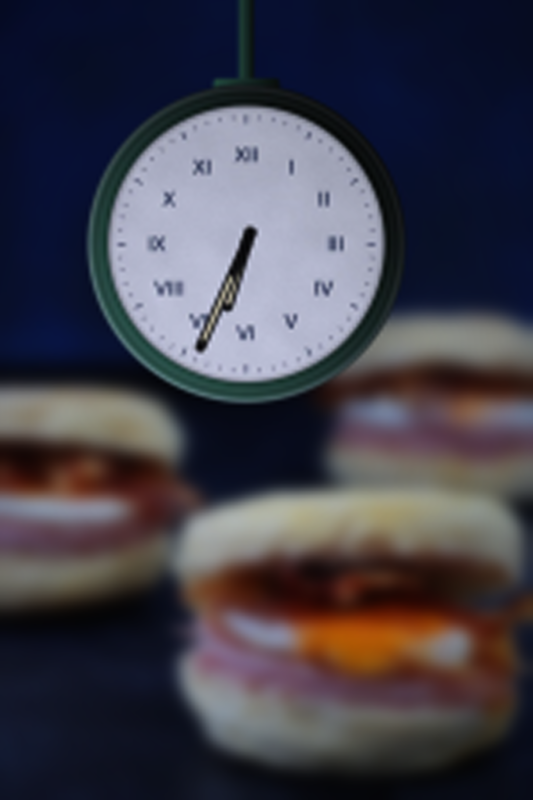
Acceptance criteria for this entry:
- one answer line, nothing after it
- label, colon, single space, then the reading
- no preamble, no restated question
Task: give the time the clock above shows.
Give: 6:34
